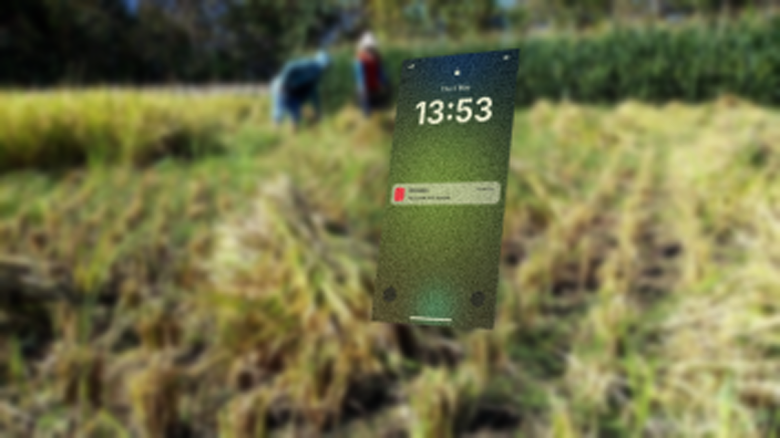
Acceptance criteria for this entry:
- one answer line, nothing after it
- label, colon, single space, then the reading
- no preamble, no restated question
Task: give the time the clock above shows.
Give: 13:53
